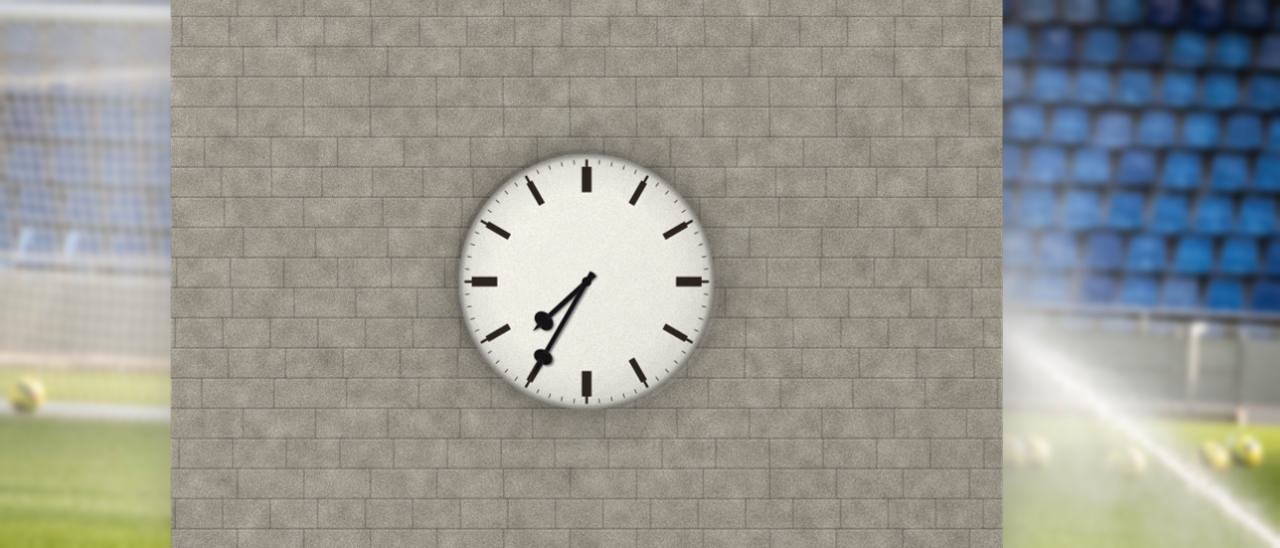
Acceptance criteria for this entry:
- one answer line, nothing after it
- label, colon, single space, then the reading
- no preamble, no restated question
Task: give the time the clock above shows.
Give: 7:35
